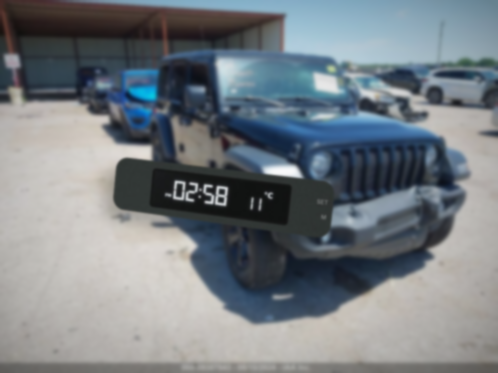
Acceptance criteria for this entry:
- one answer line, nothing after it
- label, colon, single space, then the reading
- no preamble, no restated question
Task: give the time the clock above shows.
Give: 2:58
